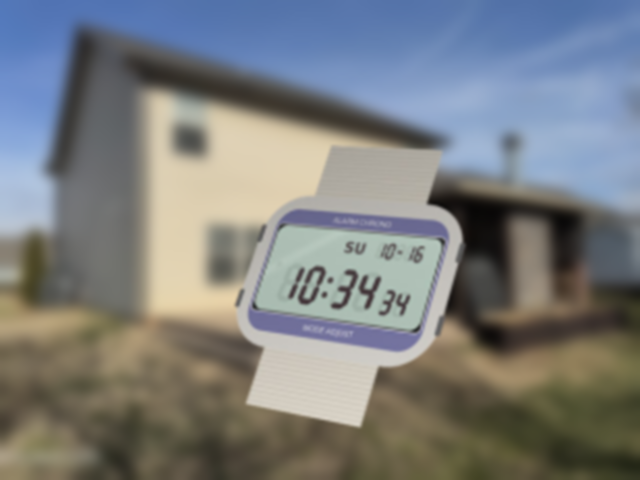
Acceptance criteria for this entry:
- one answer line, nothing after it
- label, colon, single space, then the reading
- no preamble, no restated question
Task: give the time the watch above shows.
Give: 10:34:34
